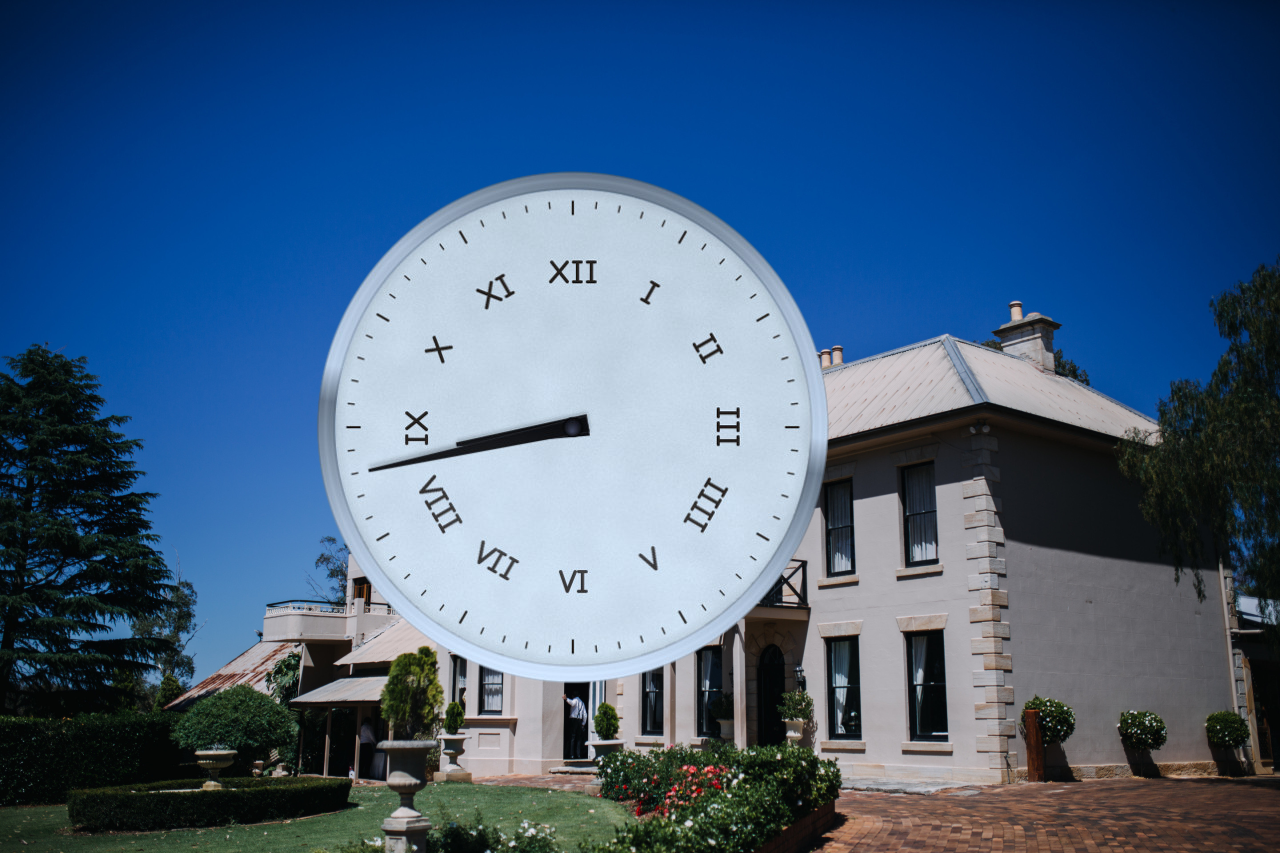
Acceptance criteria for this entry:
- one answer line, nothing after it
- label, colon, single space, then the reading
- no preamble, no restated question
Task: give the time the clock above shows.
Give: 8:43
